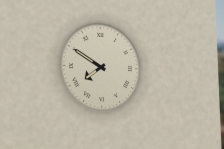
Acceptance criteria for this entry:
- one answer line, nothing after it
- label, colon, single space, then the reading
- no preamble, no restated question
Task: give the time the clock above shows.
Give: 7:50
